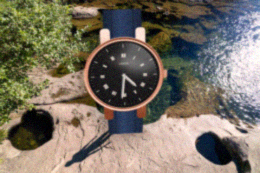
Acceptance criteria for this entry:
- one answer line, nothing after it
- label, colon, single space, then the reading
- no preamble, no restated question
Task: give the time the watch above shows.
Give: 4:31
